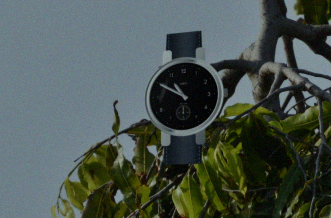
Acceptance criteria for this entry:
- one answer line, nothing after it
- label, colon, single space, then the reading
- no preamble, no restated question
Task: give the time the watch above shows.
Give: 10:50
